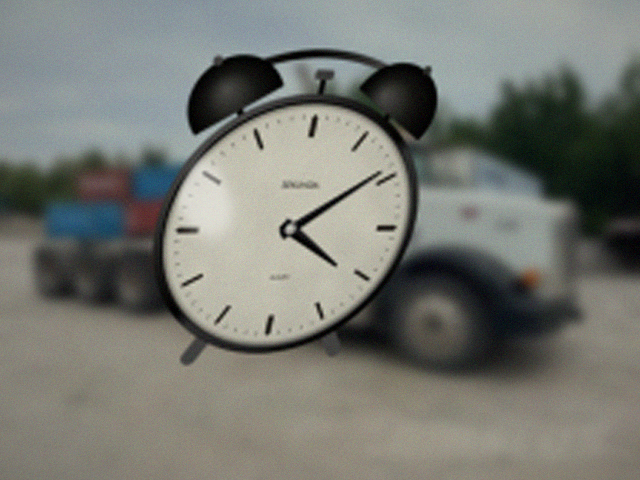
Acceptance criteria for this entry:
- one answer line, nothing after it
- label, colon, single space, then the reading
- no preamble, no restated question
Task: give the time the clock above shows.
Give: 4:09
